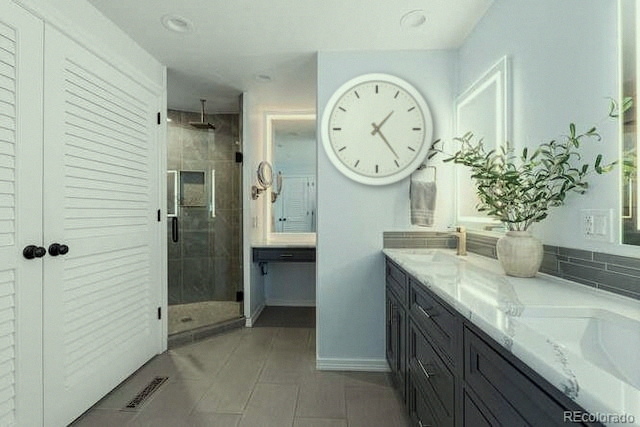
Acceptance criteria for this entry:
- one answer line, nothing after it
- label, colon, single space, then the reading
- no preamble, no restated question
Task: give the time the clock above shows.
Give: 1:24
